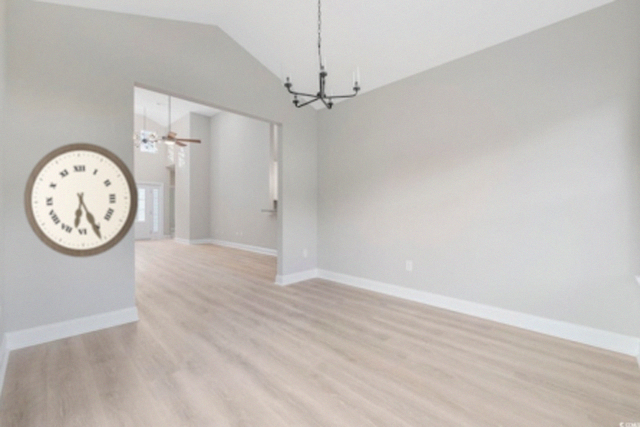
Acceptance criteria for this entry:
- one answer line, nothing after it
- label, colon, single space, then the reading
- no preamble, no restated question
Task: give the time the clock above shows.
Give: 6:26
